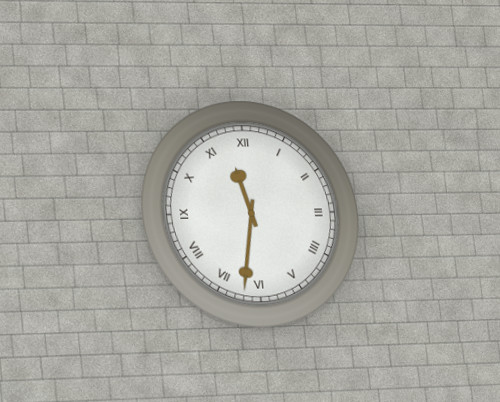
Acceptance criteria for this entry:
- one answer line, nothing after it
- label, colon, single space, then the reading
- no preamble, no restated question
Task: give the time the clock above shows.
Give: 11:32
